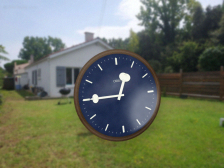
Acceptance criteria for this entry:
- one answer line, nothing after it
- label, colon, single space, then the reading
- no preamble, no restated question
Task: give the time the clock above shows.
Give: 12:45
